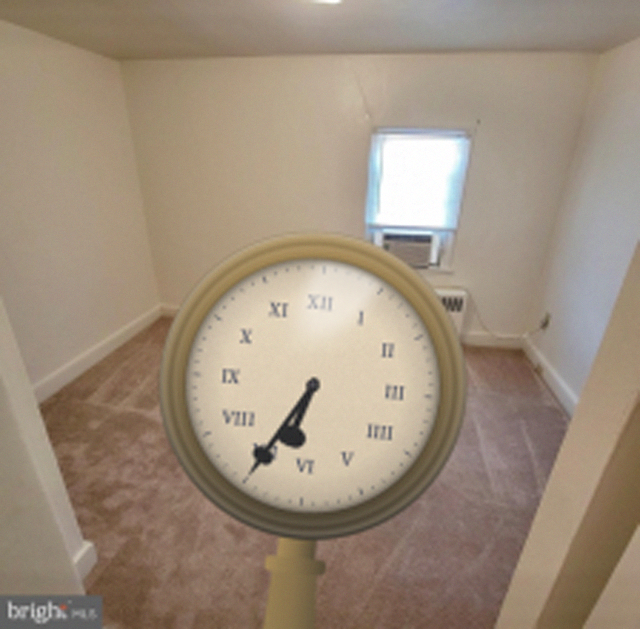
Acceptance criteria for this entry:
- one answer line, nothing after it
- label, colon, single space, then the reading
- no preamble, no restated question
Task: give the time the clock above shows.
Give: 6:35
